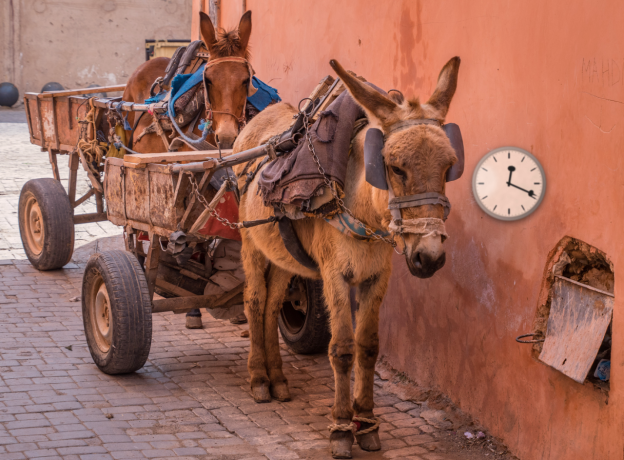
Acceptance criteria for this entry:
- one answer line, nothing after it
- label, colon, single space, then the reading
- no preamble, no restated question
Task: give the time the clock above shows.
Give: 12:19
